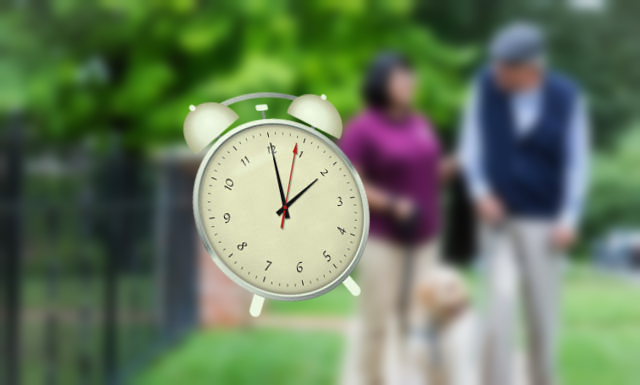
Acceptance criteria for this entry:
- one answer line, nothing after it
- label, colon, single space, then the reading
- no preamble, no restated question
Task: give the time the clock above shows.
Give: 2:00:04
